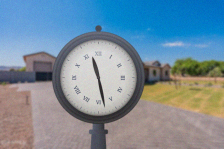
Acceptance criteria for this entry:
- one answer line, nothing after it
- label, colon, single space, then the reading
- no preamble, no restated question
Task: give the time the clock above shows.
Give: 11:28
